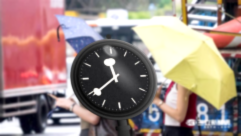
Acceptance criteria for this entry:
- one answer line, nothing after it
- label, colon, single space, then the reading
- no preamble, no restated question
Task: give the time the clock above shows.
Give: 11:39
